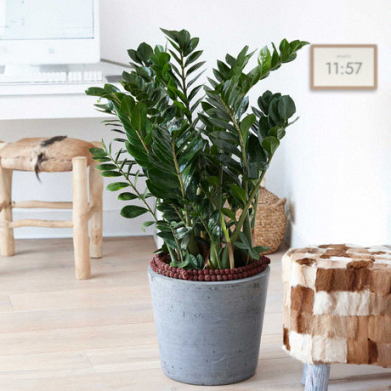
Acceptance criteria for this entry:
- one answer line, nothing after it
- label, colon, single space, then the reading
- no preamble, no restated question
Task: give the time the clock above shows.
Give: 11:57
